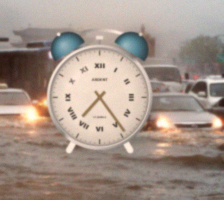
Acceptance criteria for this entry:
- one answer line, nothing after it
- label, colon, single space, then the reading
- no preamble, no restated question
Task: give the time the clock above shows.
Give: 7:24
